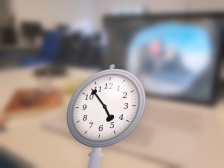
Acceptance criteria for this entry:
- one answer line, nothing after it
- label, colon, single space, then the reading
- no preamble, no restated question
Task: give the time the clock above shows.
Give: 4:53
